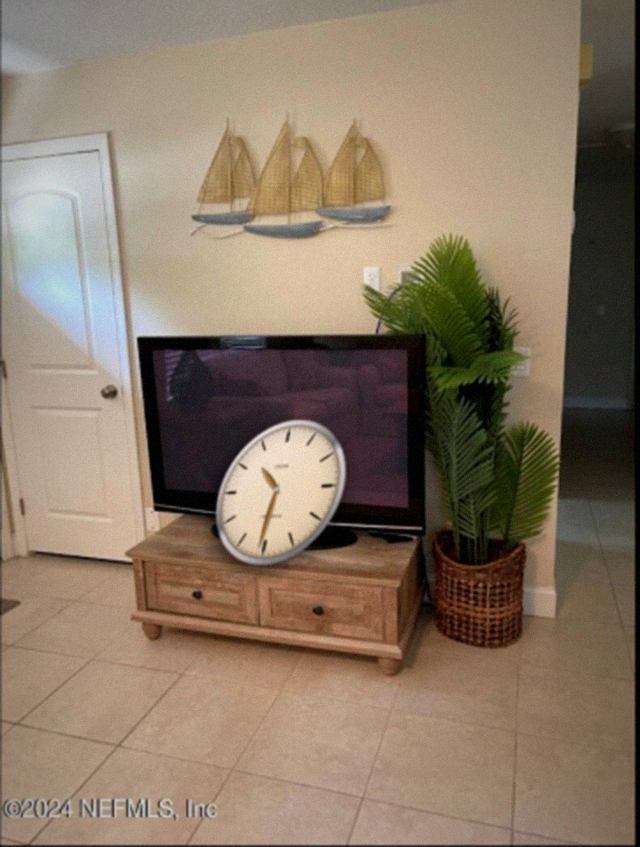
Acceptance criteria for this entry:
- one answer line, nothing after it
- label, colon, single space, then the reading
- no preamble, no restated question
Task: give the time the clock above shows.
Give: 10:31
